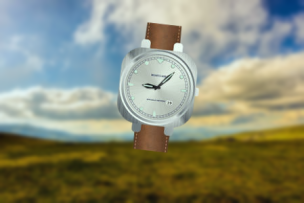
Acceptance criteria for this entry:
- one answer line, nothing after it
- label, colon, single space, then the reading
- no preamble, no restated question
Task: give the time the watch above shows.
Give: 9:07
